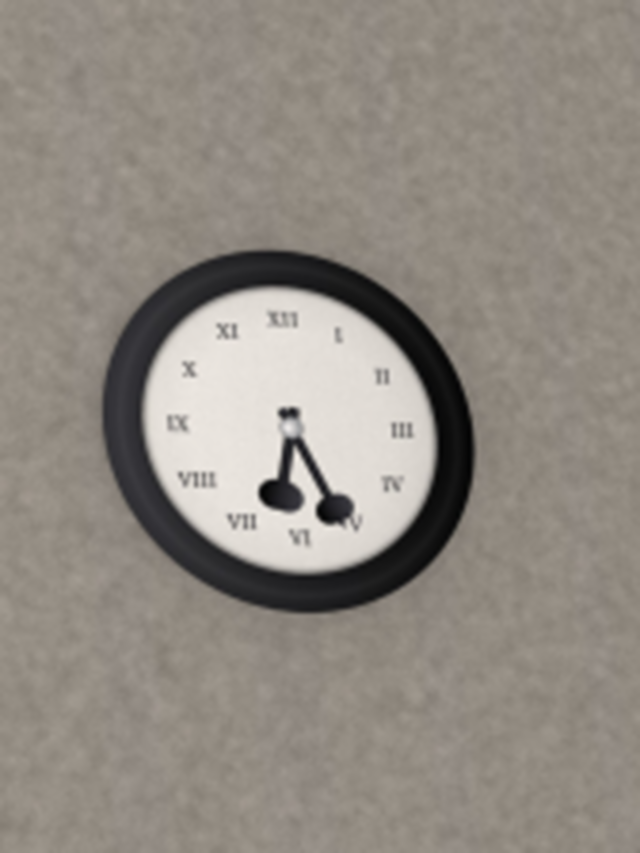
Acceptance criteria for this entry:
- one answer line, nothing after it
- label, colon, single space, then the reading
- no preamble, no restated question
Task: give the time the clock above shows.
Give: 6:26
